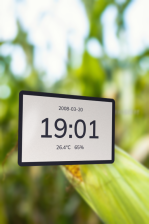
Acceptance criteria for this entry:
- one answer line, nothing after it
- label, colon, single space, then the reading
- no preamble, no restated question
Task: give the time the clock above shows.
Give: 19:01
